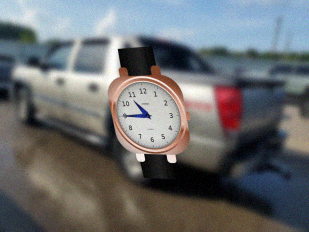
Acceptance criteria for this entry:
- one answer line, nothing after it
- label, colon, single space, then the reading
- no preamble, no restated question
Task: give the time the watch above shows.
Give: 10:45
